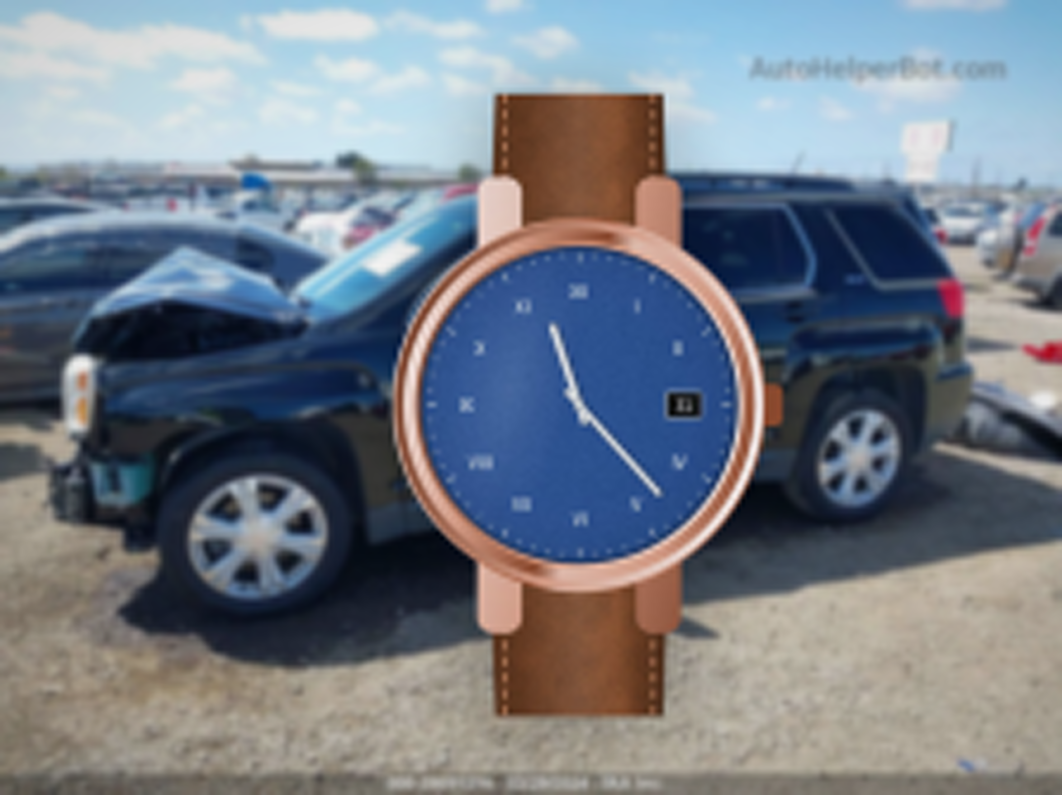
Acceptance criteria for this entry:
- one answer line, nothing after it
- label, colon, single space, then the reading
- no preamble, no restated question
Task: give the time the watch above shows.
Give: 11:23
